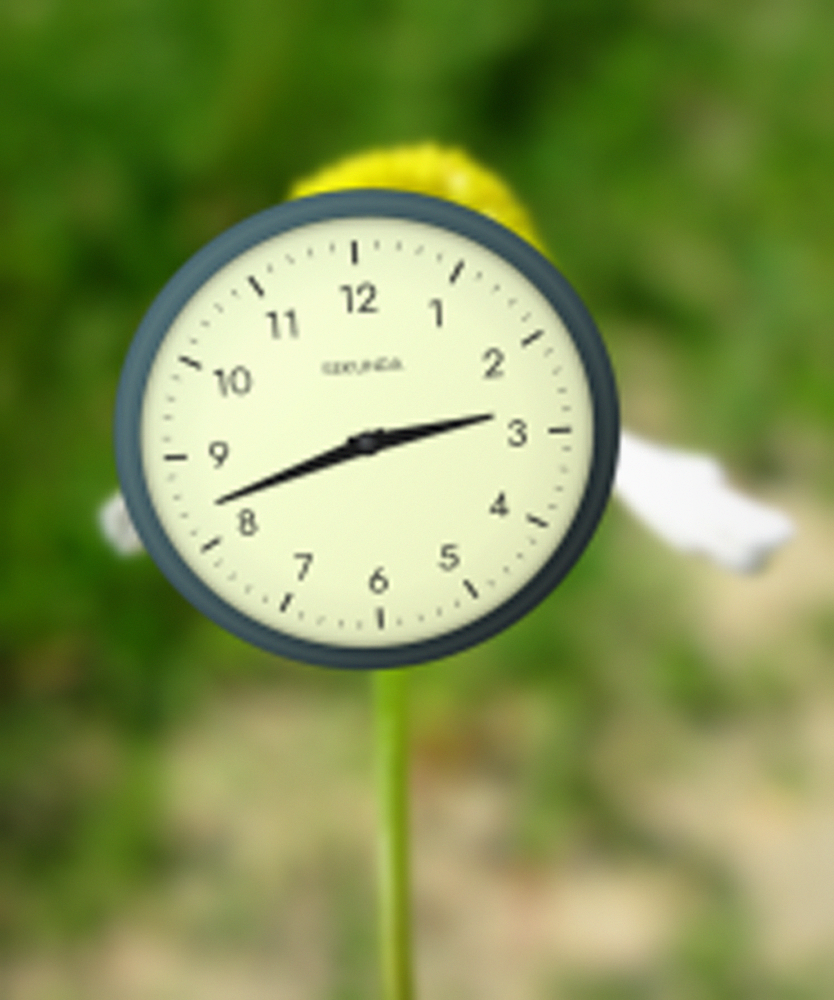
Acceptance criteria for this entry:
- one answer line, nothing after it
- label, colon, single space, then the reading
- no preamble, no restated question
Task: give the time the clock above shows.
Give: 2:42
